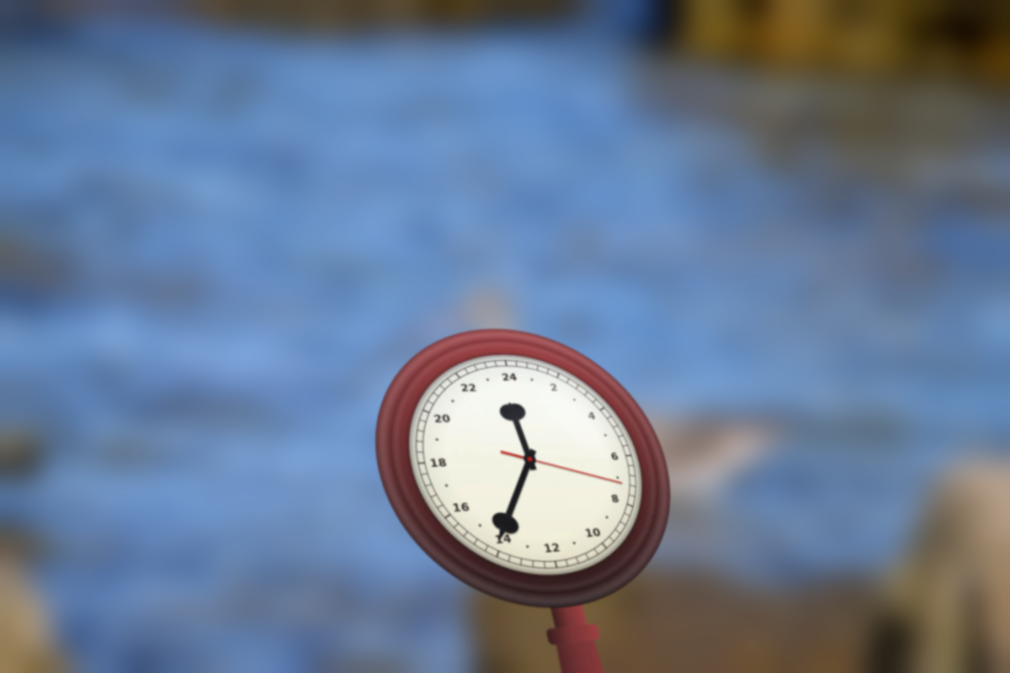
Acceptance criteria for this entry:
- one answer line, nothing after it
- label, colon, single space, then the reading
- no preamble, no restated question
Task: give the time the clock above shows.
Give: 23:35:18
